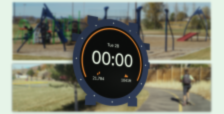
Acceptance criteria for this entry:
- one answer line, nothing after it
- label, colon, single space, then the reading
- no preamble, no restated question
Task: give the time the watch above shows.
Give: 0:00
